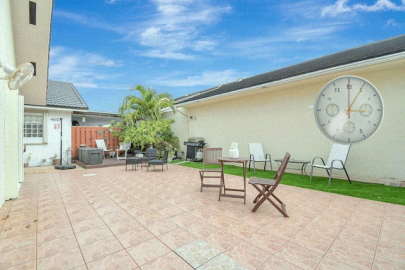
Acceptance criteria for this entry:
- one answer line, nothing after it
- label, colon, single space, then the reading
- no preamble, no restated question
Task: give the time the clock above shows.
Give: 3:05
